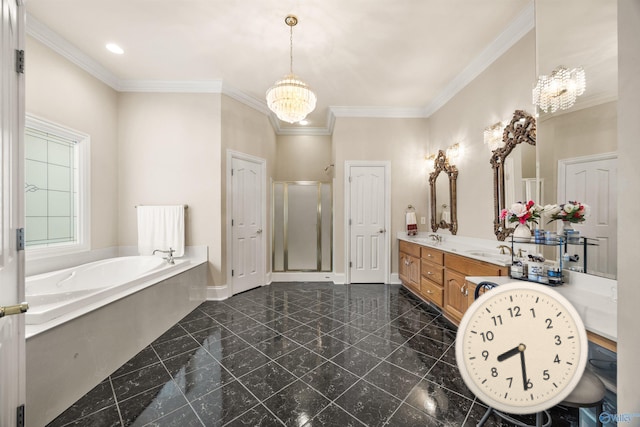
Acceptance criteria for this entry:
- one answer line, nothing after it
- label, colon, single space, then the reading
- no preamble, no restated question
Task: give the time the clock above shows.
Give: 8:31
